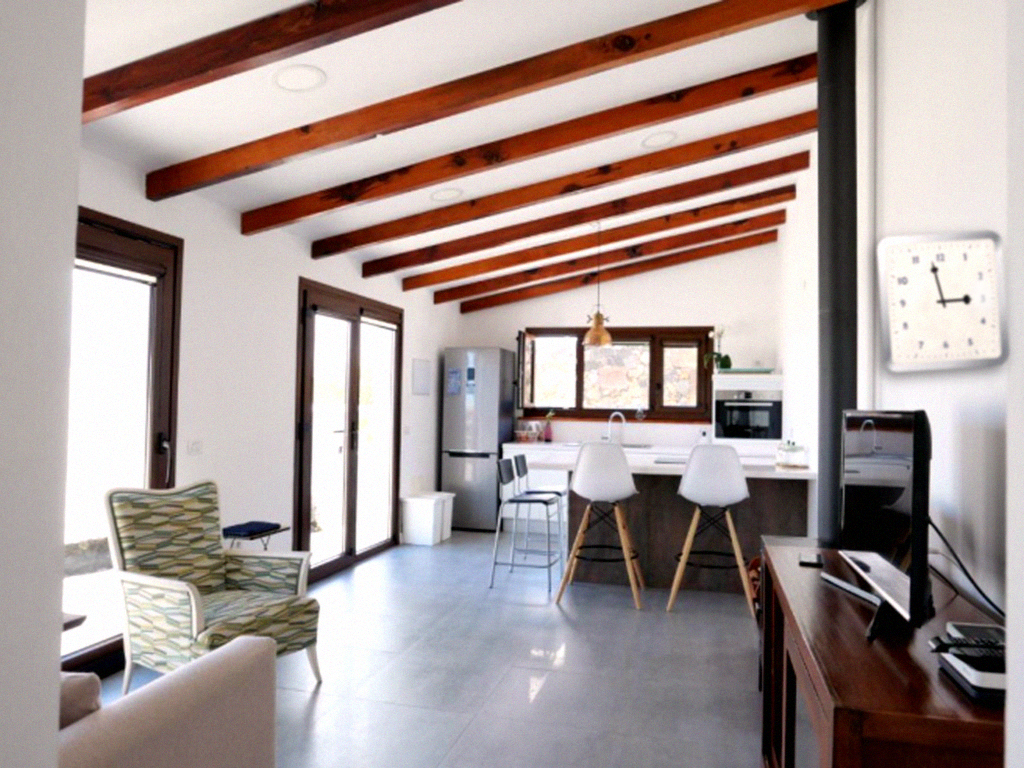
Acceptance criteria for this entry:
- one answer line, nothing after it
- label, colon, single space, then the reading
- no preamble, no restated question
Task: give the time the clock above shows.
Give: 2:58
